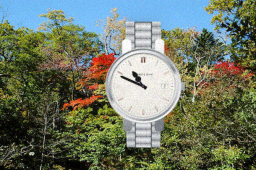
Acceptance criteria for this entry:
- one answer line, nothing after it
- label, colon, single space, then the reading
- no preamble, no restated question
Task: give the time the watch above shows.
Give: 10:49
